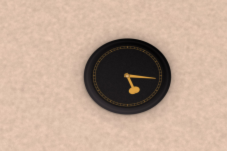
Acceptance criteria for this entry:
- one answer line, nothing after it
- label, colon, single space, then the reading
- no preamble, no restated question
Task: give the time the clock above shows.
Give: 5:16
